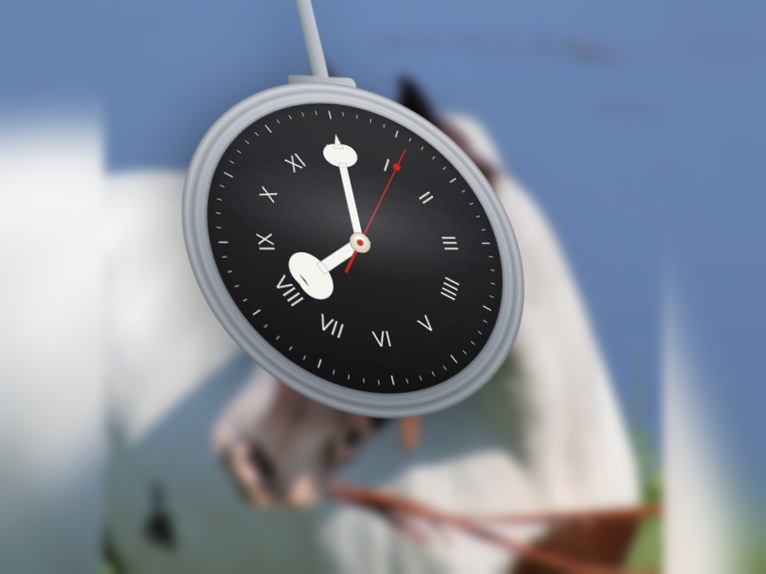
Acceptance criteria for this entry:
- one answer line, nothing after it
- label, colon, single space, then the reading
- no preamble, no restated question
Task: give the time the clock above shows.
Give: 8:00:06
